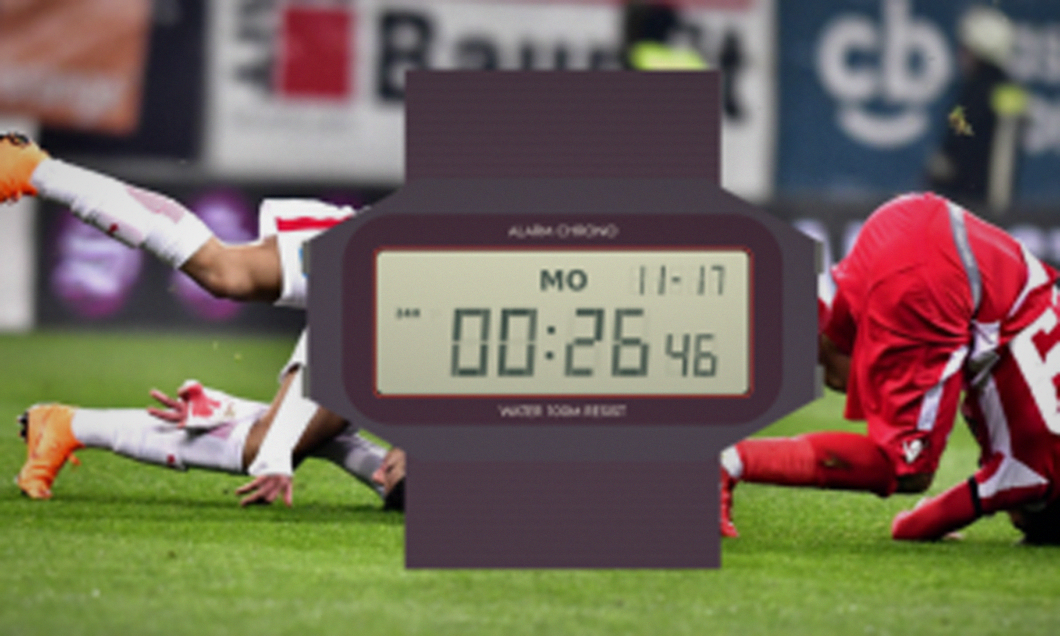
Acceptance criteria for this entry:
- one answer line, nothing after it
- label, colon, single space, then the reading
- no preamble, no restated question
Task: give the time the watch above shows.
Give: 0:26:46
